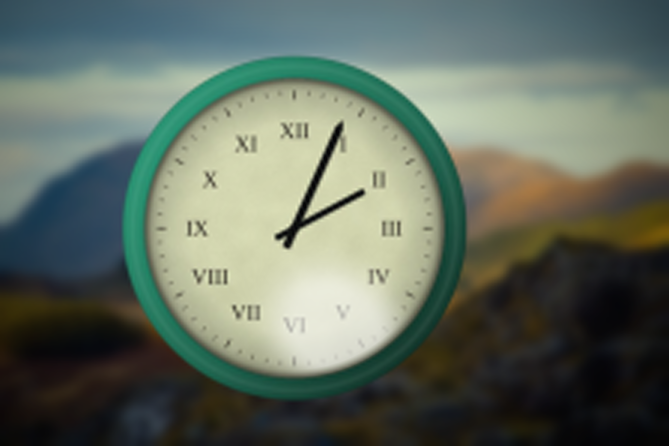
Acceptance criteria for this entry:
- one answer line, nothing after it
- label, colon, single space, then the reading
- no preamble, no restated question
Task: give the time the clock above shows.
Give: 2:04
